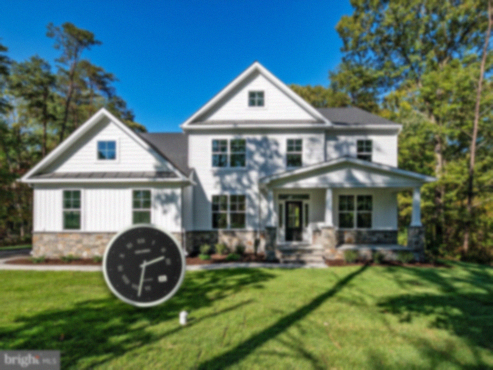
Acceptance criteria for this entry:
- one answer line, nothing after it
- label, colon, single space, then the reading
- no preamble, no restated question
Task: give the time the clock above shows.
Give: 2:33
